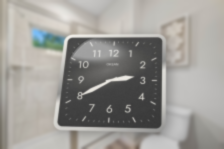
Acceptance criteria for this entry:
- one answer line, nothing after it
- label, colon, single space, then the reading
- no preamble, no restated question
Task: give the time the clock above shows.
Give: 2:40
